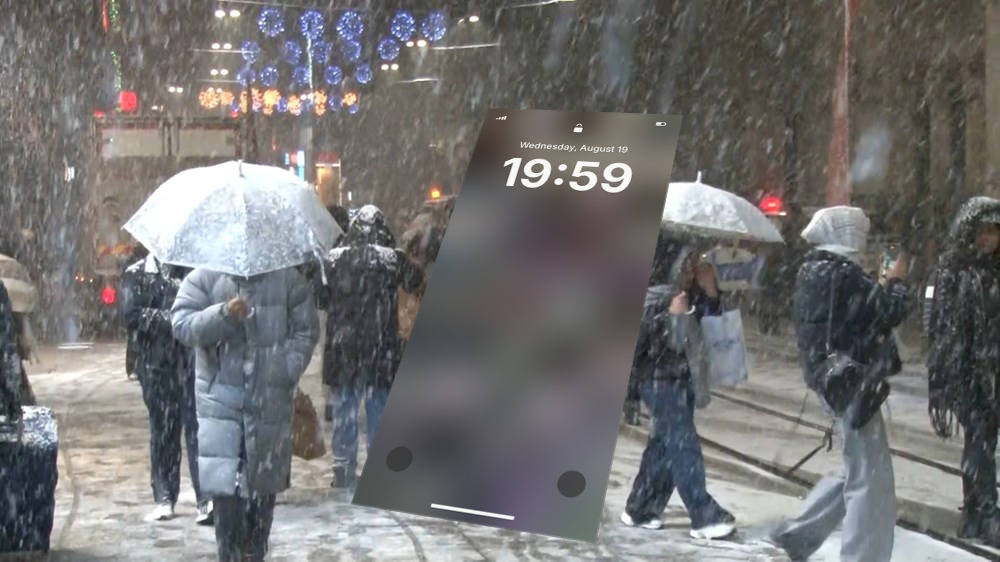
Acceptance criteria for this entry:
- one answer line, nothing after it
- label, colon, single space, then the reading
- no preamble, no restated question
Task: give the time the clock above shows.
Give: 19:59
